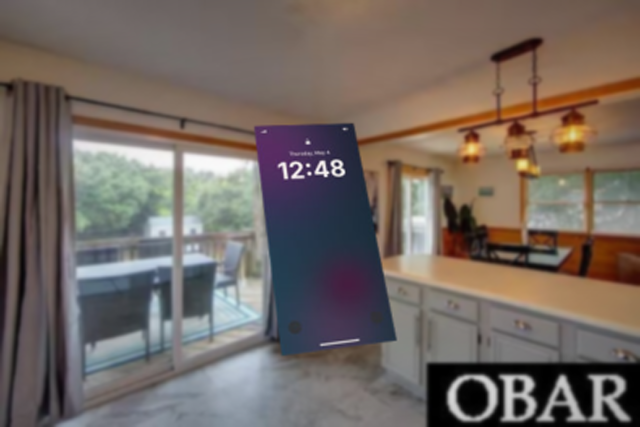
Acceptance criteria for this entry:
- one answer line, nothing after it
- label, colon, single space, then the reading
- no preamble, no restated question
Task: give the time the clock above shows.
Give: 12:48
